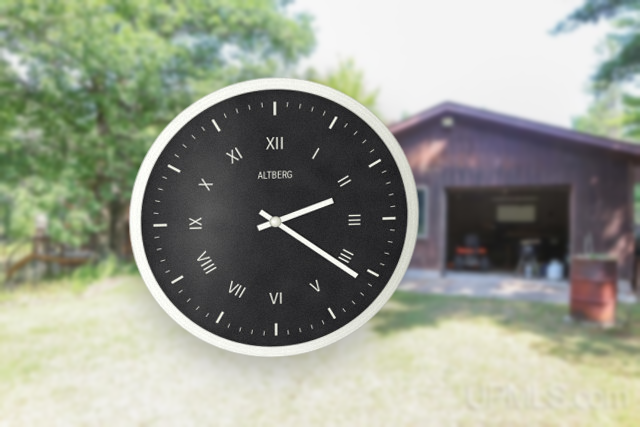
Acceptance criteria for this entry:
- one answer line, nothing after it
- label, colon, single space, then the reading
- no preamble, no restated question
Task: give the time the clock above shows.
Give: 2:21
